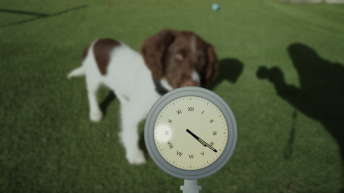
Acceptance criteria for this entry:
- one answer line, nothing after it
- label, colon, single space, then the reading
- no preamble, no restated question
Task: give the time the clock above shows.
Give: 4:21
